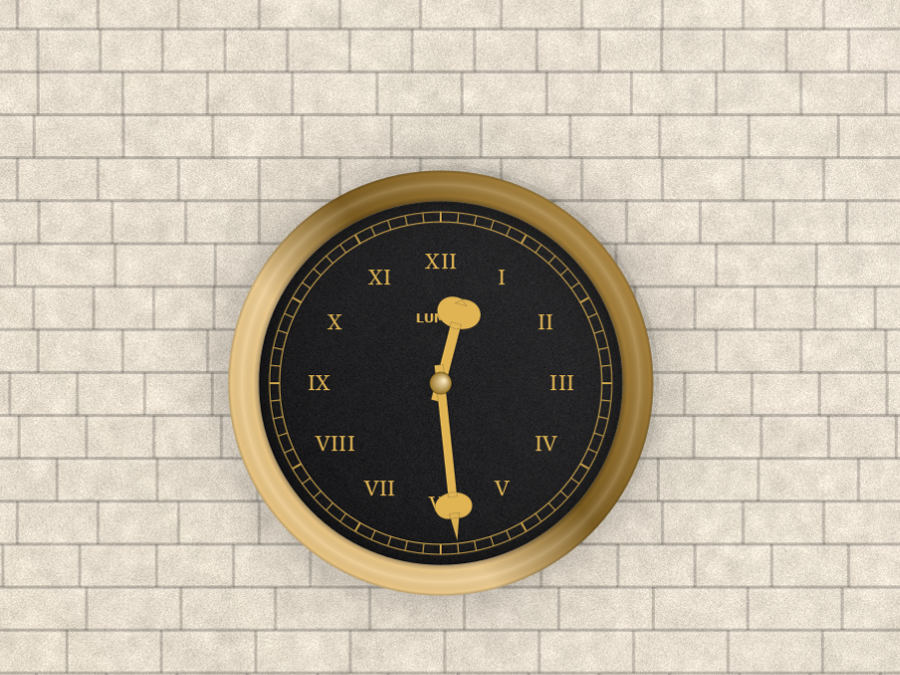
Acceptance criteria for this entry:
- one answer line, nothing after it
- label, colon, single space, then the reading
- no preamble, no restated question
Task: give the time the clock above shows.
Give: 12:29
